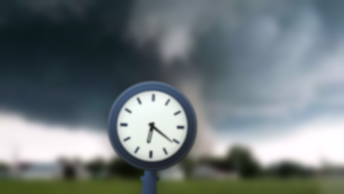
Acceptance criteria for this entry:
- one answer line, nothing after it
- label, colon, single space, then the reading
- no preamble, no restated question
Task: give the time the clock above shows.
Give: 6:21
